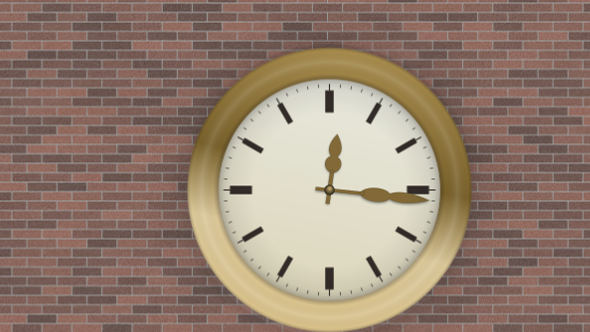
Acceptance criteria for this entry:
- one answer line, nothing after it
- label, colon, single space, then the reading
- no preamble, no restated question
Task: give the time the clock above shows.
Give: 12:16
